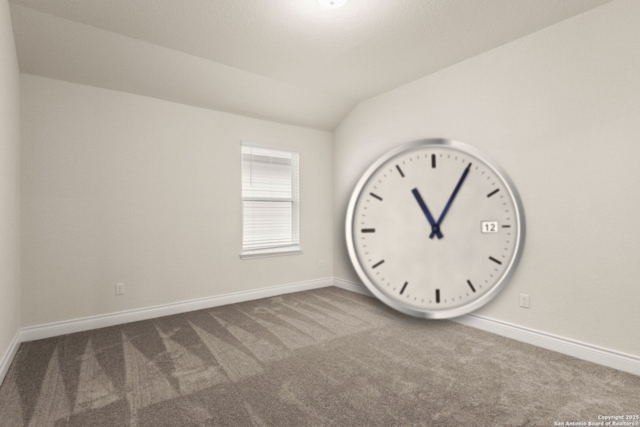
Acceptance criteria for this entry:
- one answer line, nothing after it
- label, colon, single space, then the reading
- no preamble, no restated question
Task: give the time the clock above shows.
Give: 11:05
